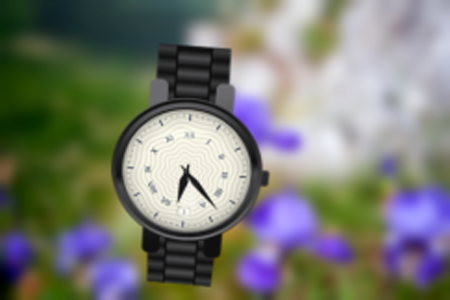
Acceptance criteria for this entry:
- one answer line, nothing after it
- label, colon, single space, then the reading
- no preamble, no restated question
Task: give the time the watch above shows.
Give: 6:23
